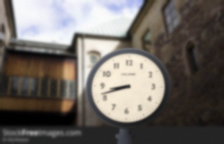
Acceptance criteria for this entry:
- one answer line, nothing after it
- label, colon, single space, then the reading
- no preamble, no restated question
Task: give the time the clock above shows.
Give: 8:42
